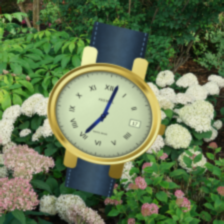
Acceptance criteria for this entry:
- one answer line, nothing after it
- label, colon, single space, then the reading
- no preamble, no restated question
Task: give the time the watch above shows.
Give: 7:02
